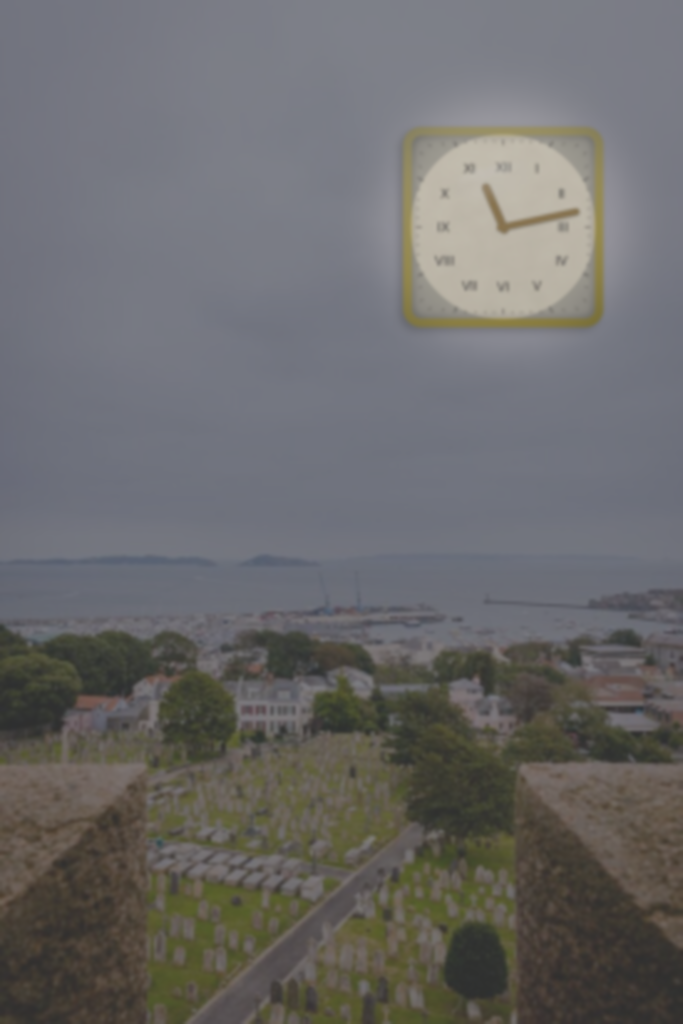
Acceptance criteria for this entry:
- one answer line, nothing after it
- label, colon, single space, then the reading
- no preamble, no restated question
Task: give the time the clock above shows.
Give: 11:13
